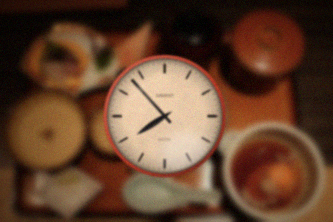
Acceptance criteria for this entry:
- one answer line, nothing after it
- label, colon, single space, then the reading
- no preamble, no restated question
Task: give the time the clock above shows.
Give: 7:53
